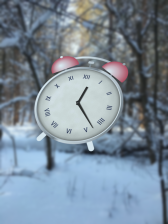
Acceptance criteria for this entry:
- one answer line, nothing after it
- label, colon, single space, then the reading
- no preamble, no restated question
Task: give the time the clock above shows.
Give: 12:23
